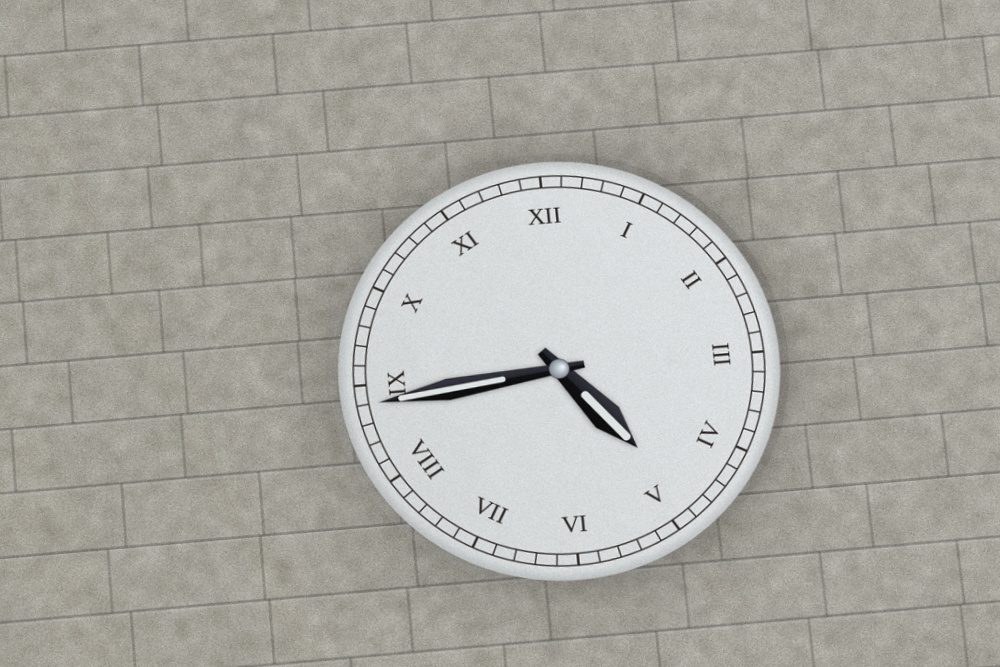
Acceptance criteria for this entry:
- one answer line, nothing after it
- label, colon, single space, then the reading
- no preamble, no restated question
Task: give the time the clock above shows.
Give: 4:44
